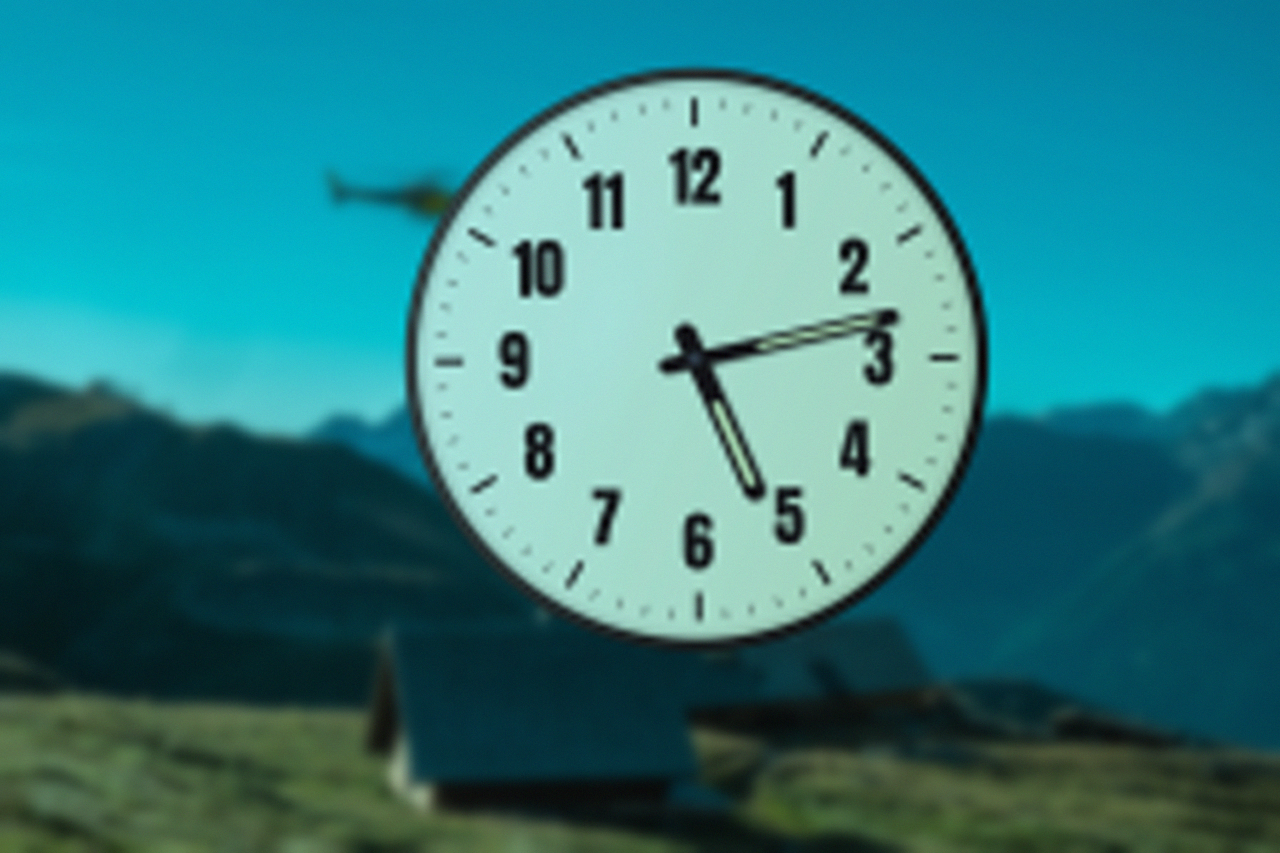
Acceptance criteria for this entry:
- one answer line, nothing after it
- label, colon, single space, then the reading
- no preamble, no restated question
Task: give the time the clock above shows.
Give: 5:13
